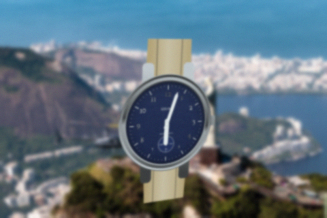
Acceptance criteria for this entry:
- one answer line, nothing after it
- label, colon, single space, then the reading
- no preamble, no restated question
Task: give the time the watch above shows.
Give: 6:03
